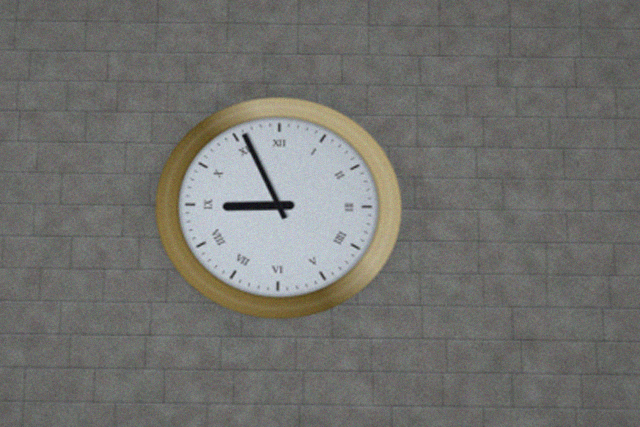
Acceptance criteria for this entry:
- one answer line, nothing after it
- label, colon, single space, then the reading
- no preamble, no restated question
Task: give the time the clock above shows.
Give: 8:56
